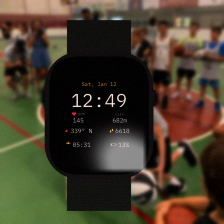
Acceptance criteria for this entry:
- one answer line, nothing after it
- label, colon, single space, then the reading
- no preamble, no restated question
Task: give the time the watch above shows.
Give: 12:49
